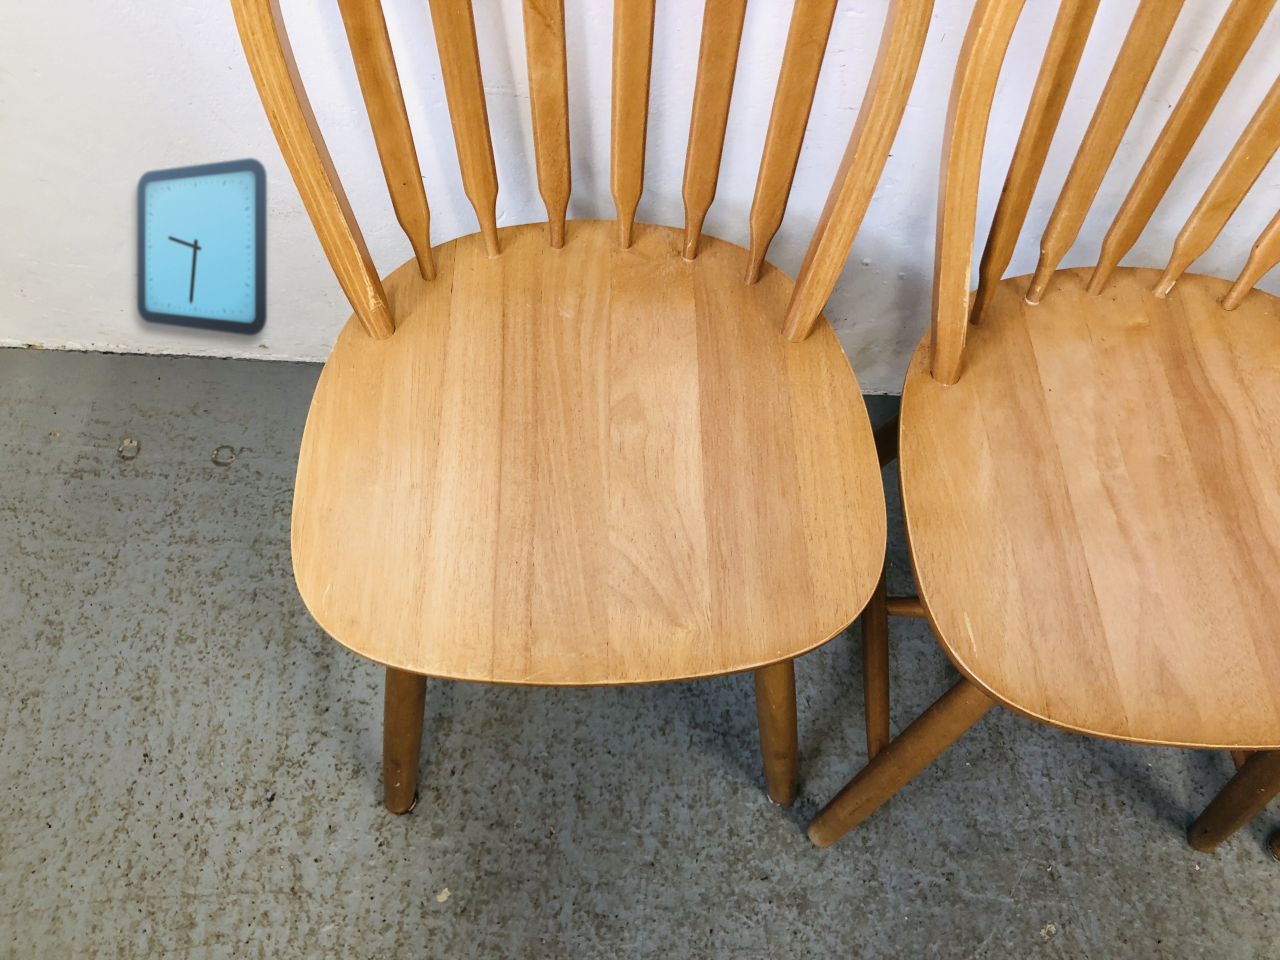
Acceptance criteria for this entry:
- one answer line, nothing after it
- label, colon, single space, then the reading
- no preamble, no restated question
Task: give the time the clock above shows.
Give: 9:31
